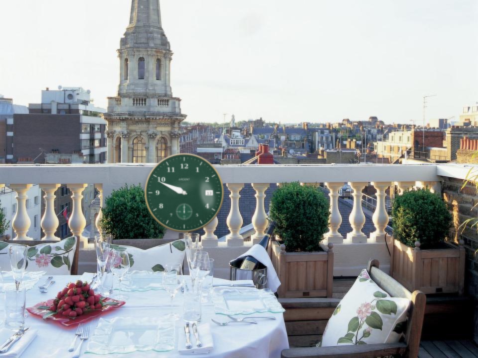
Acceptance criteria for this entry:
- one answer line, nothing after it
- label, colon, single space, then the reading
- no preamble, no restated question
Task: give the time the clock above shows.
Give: 9:49
